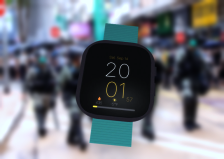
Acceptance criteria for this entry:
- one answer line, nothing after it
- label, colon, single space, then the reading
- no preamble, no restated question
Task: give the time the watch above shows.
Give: 20:01
